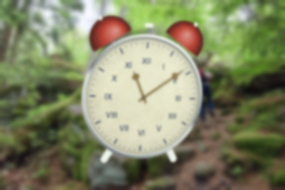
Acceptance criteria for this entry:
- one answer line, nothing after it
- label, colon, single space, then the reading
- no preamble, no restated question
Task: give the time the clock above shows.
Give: 11:09
